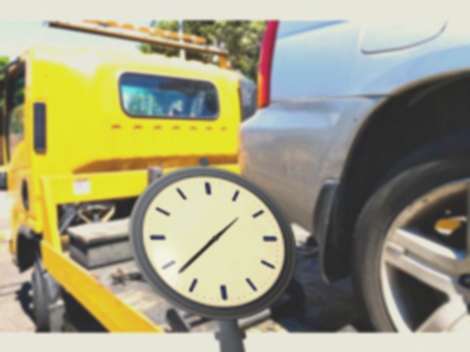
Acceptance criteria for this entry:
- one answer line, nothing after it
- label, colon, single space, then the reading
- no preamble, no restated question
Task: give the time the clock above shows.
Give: 1:38
